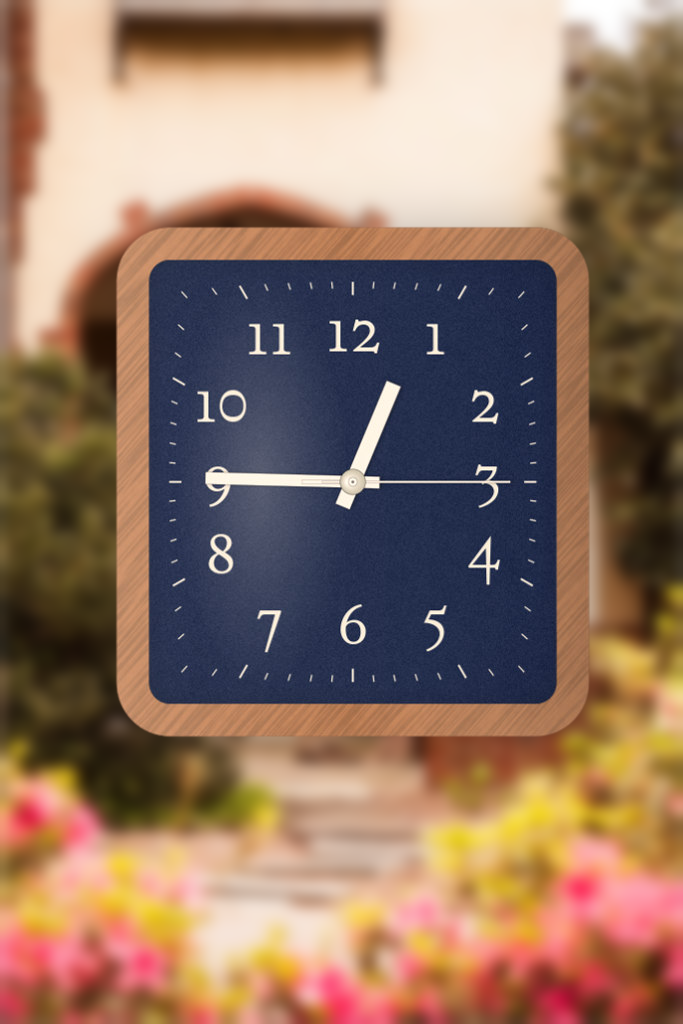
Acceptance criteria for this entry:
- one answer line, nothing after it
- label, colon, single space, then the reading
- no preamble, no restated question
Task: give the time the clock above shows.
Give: 12:45:15
